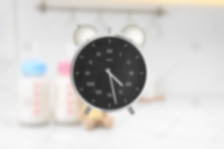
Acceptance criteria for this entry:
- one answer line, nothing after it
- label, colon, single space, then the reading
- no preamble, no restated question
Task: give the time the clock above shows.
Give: 4:28
